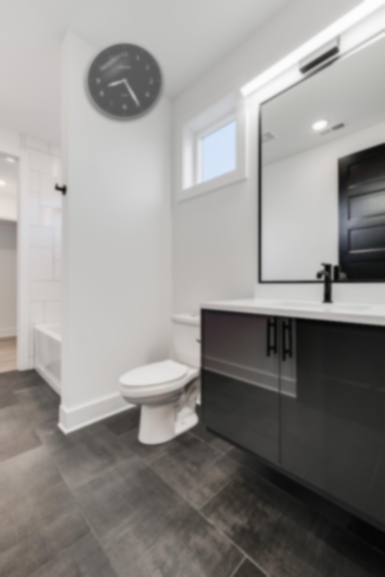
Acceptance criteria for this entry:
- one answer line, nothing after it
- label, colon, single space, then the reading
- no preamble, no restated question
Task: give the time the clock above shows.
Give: 8:25
